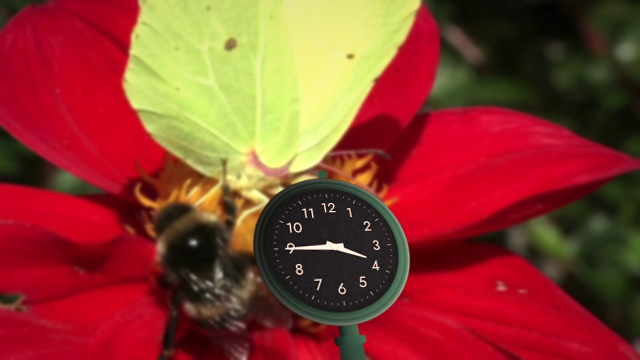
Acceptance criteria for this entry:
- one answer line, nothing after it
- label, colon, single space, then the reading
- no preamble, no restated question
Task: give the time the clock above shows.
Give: 3:45
